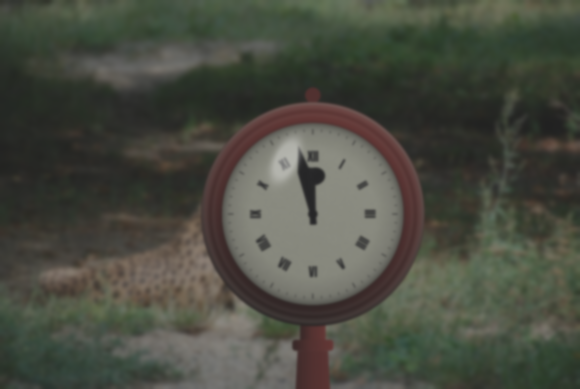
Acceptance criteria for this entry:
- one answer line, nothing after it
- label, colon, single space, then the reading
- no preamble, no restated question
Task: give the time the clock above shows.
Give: 11:58
